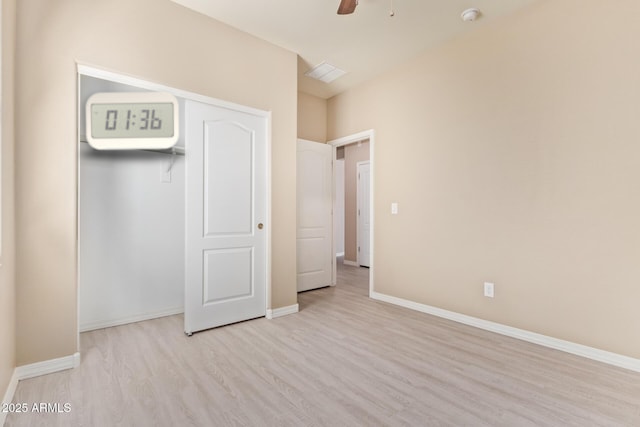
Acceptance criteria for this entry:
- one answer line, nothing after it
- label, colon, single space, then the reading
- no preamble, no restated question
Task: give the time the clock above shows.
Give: 1:36
